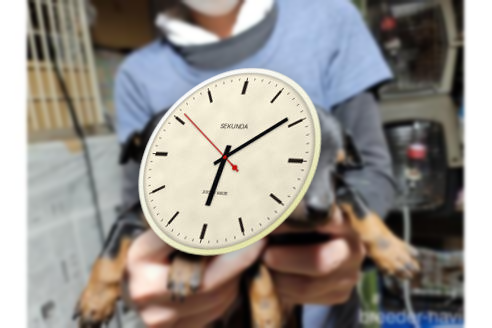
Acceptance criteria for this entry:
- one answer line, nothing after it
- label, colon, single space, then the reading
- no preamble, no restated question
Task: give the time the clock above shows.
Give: 6:08:51
